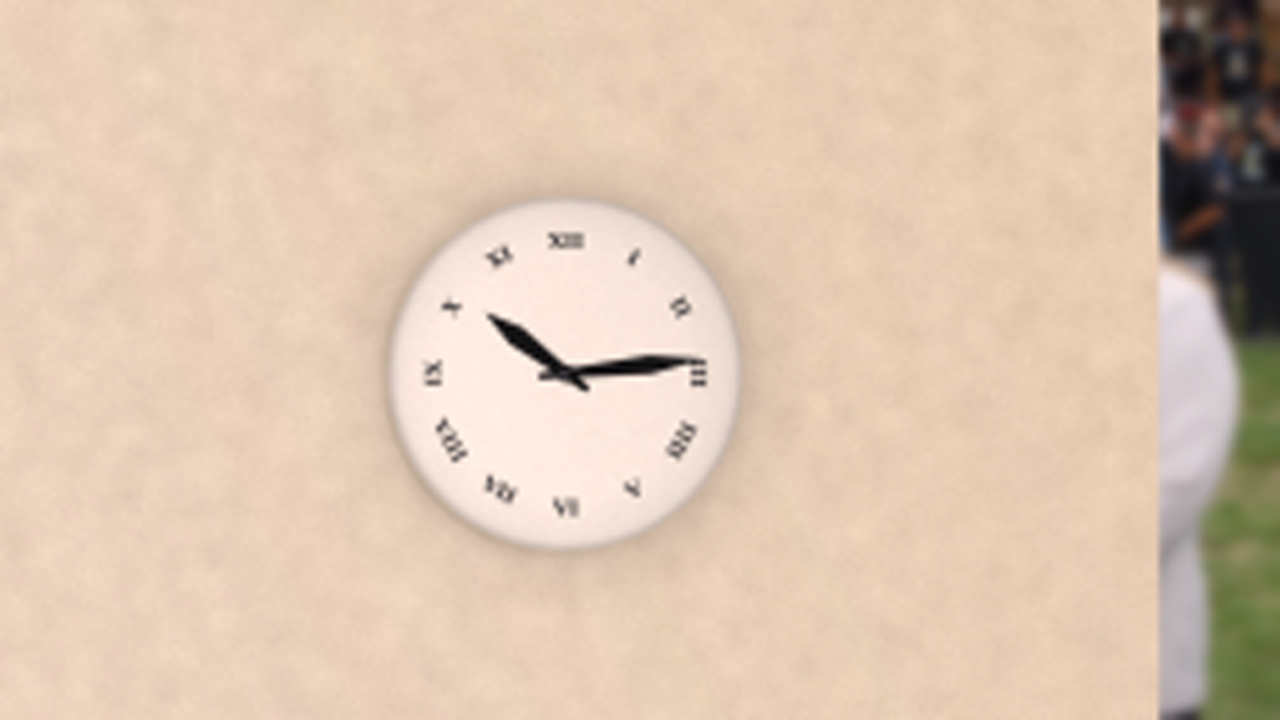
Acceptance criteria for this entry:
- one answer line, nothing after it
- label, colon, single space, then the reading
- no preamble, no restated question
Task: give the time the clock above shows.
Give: 10:14
